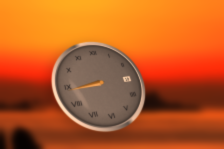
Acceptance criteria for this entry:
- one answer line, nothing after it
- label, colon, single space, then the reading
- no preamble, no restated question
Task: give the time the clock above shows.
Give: 8:44
